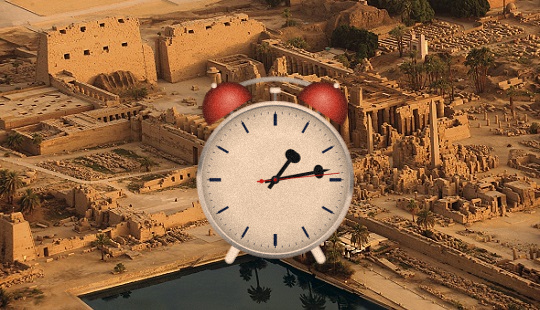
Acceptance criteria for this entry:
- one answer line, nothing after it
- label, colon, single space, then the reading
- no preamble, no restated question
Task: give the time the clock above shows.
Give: 1:13:14
